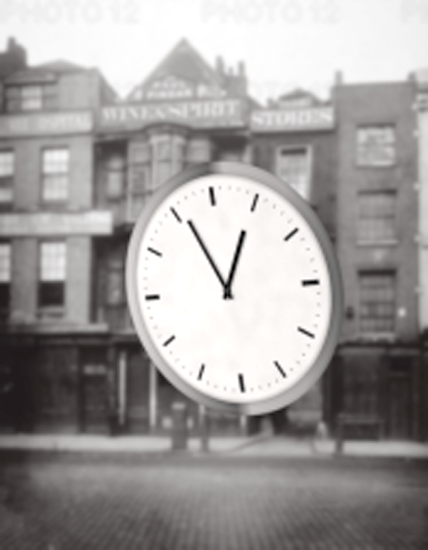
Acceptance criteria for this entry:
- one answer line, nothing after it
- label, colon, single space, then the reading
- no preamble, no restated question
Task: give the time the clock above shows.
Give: 12:56
